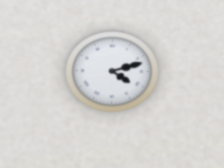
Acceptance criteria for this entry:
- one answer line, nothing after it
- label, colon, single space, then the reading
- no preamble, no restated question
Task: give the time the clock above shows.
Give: 4:12
